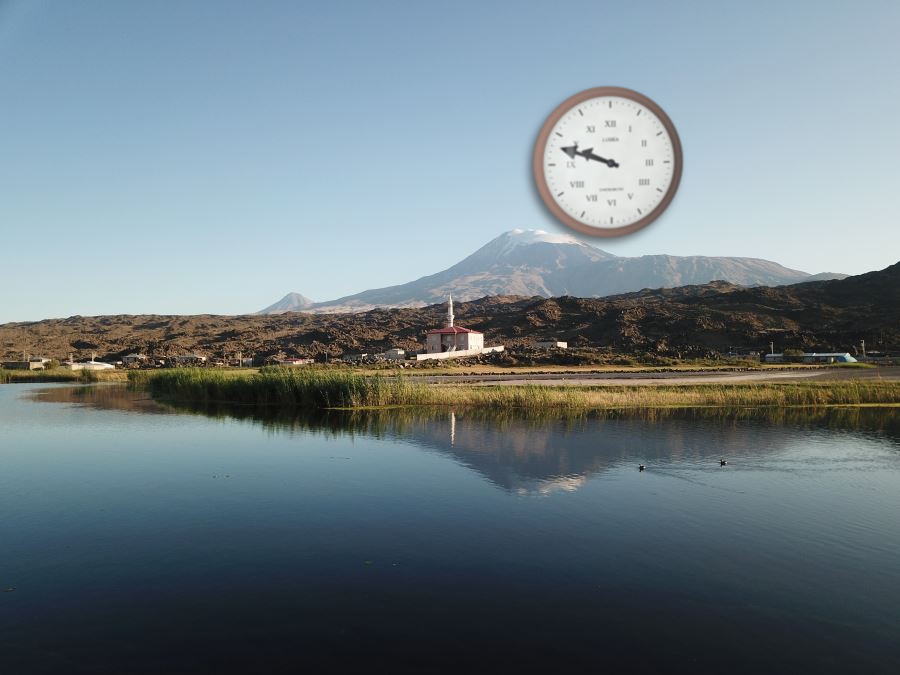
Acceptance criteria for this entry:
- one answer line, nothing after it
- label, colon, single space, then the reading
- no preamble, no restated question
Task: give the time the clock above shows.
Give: 9:48
